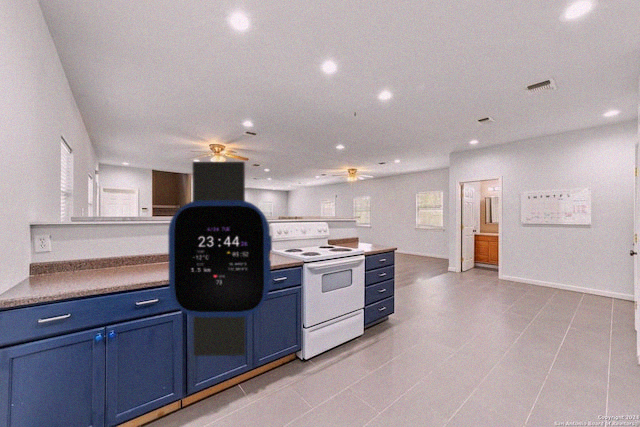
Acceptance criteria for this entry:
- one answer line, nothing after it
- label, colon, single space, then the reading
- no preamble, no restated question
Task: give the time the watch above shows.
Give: 23:44
